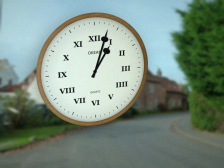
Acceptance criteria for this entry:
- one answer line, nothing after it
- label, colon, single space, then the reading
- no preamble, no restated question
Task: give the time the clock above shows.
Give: 1:03
